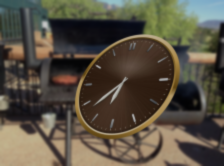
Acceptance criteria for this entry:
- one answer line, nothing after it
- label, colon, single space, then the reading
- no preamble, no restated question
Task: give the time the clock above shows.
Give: 6:38
